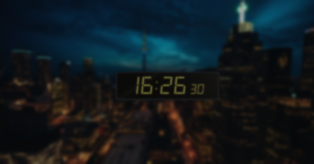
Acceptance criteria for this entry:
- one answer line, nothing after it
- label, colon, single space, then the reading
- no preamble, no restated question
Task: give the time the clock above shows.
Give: 16:26
